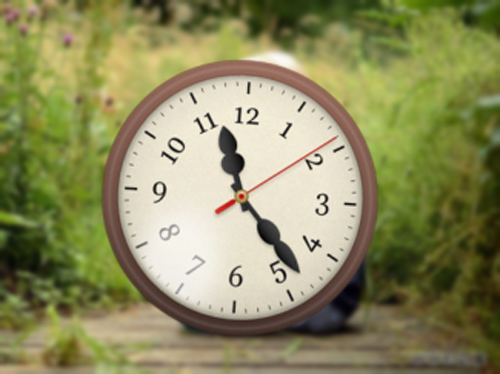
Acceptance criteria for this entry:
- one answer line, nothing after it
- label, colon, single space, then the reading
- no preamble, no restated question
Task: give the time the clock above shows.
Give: 11:23:09
